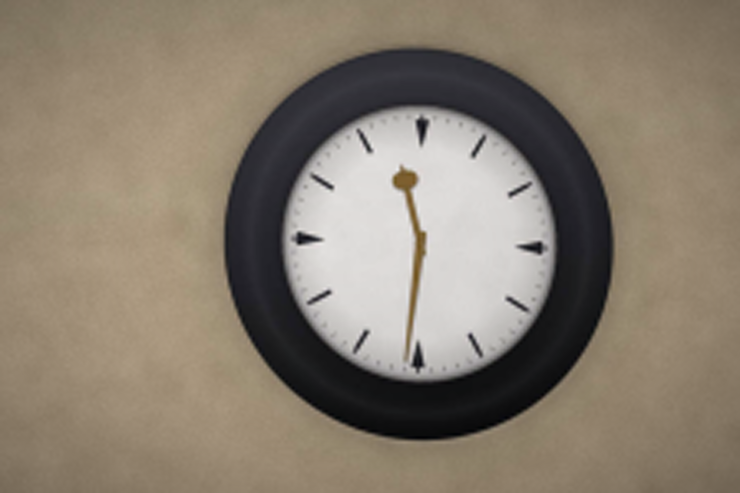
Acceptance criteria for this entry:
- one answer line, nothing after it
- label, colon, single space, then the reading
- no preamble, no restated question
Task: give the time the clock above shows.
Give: 11:31
